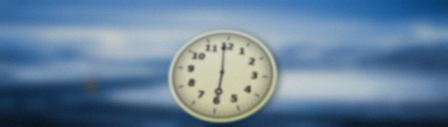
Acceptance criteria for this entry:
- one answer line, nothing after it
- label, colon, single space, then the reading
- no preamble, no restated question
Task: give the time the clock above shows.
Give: 5:59
